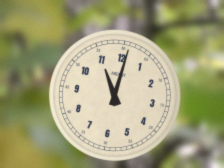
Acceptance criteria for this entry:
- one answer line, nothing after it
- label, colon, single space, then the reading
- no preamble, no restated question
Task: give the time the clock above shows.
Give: 11:01
